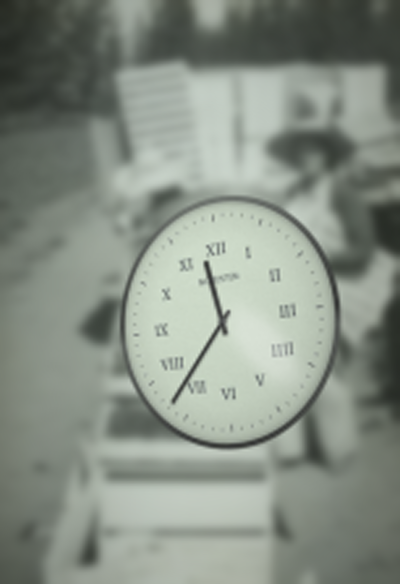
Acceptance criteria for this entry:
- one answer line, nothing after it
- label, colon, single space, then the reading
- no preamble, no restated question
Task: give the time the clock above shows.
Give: 11:37
